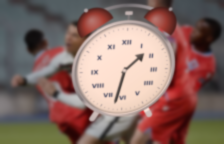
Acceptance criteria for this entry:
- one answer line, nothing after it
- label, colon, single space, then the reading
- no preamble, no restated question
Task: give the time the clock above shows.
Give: 1:32
